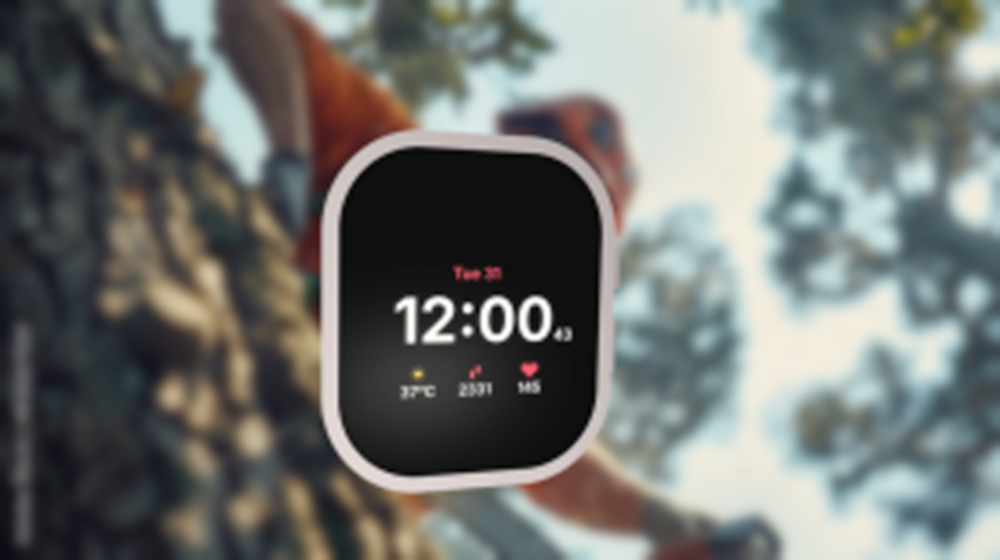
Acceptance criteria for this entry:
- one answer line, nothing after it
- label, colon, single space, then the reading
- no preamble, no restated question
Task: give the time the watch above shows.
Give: 12:00
